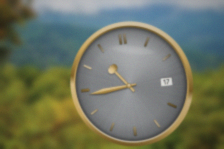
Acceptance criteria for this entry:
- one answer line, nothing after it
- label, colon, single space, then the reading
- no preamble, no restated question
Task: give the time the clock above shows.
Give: 10:44
